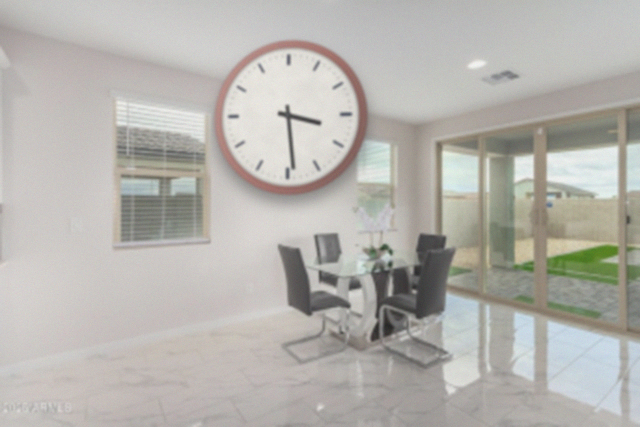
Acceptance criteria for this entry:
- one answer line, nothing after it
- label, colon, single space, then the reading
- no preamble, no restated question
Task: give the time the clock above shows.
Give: 3:29
